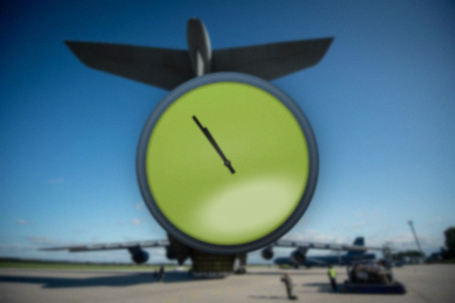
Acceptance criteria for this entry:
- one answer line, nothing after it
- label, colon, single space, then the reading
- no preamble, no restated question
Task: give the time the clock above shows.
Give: 10:54
